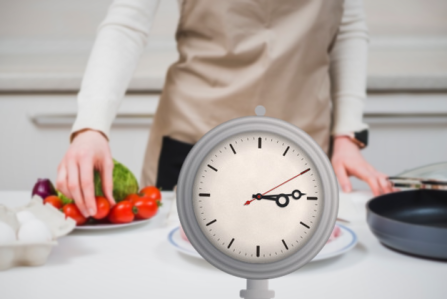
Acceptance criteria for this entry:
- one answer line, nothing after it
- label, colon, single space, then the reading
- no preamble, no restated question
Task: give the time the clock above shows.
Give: 3:14:10
